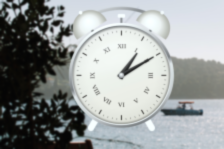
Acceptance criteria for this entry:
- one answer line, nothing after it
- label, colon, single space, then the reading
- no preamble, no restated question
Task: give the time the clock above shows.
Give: 1:10
